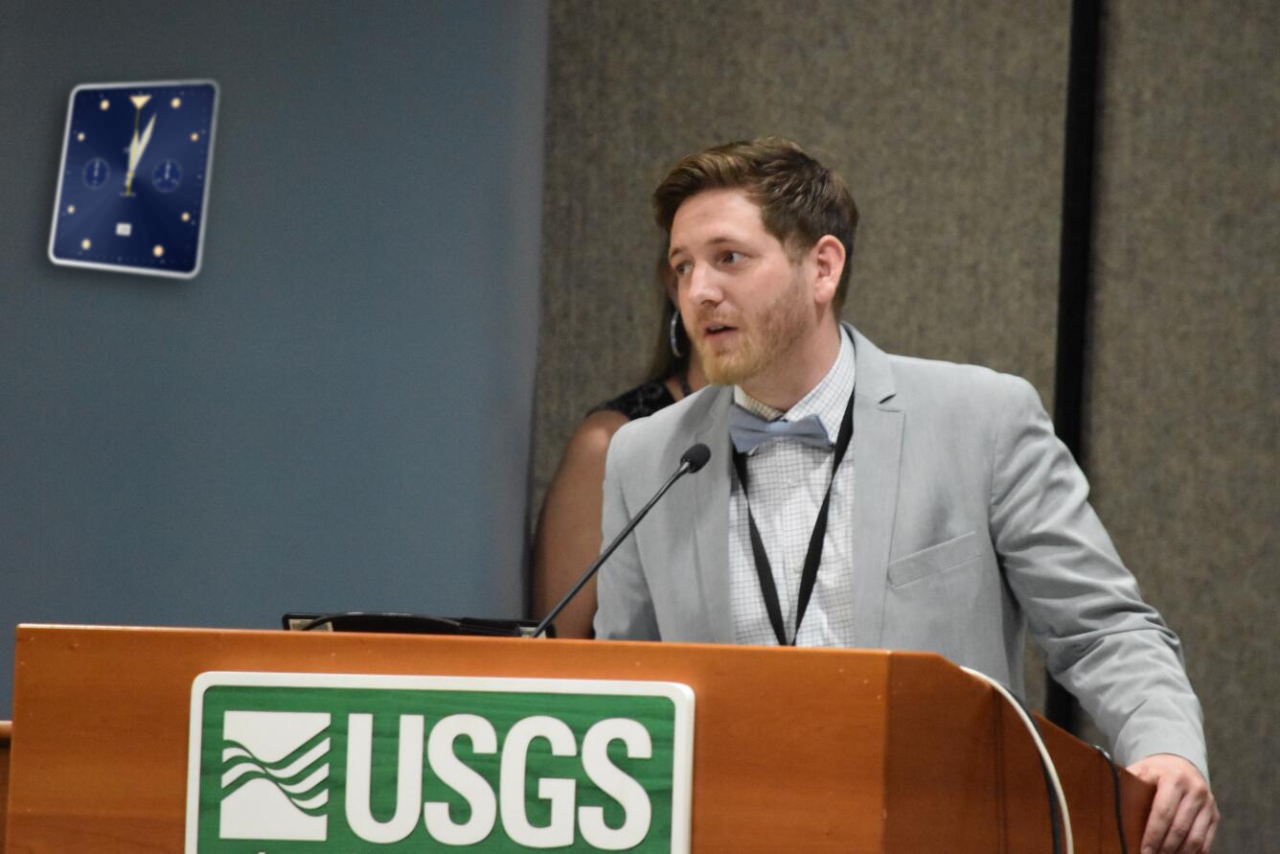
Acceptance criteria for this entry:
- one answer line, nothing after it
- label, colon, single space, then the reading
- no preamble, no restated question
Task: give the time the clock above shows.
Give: 12:03
